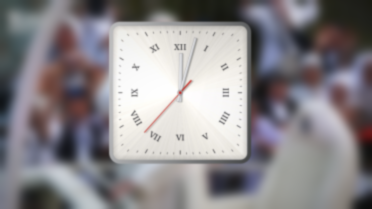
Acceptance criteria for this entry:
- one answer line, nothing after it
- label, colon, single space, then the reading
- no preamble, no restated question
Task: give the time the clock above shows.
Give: 12:02:37
